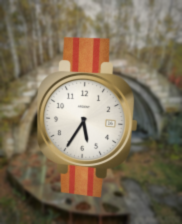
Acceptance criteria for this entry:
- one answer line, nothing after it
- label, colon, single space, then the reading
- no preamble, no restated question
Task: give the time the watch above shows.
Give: 5:35
